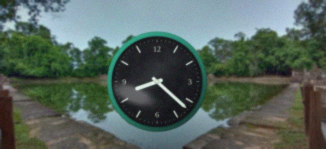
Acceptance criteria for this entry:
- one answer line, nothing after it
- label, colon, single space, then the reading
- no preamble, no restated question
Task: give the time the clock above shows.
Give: 8:22
